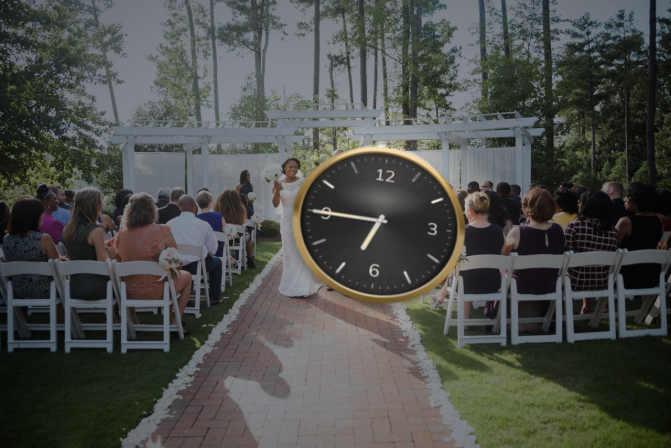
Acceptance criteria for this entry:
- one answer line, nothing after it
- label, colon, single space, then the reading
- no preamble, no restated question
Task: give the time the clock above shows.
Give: 6:45
